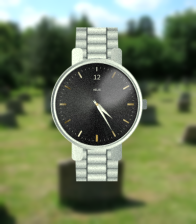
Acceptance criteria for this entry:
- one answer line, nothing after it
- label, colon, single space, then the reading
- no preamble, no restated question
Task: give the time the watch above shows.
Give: 4:25
